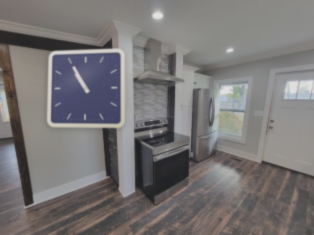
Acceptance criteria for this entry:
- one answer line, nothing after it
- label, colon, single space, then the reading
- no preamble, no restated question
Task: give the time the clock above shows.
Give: 10:55
